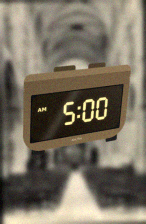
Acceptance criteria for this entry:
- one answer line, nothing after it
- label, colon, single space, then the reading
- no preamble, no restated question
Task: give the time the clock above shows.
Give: 5:00
